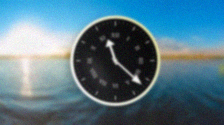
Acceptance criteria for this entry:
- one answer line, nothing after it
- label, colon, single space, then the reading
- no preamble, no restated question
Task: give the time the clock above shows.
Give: 11:22
